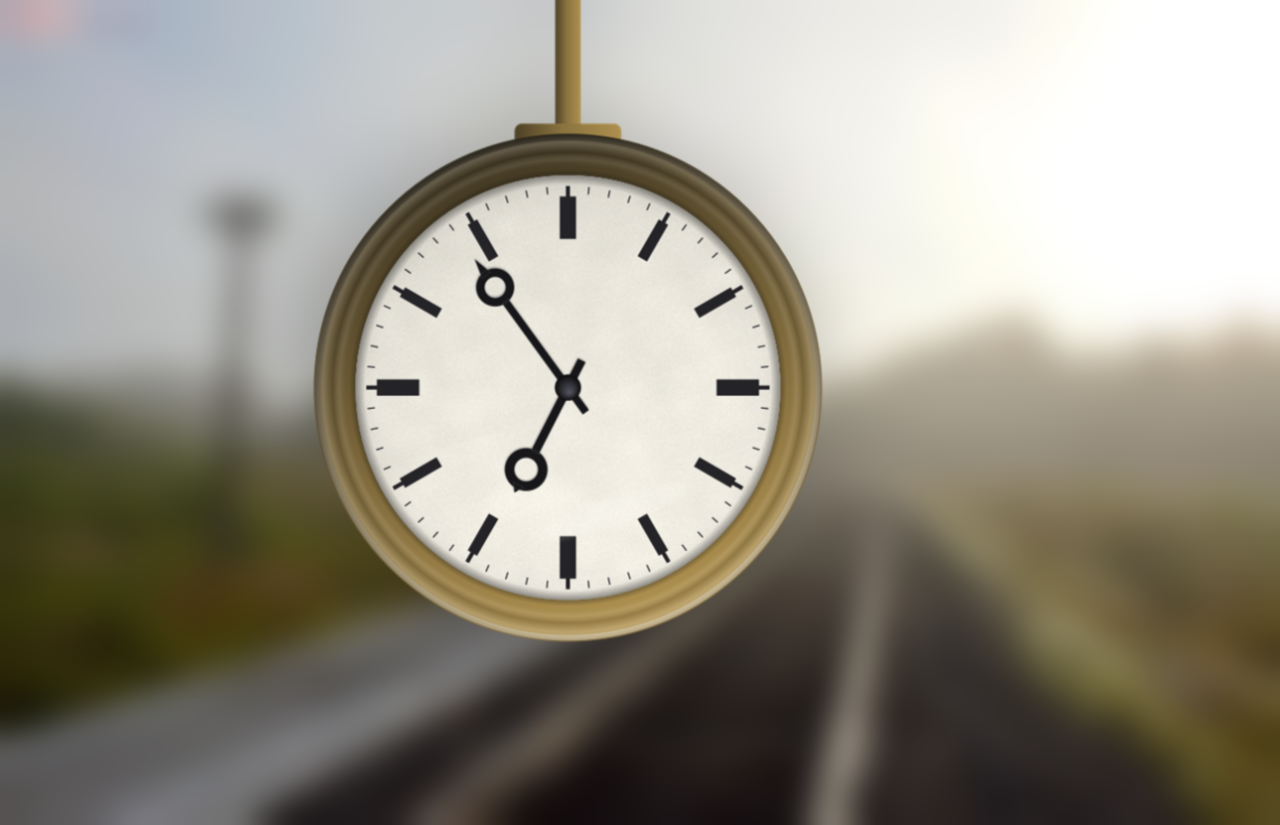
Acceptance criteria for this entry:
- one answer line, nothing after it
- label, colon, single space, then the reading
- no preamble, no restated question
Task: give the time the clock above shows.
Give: 6:54
